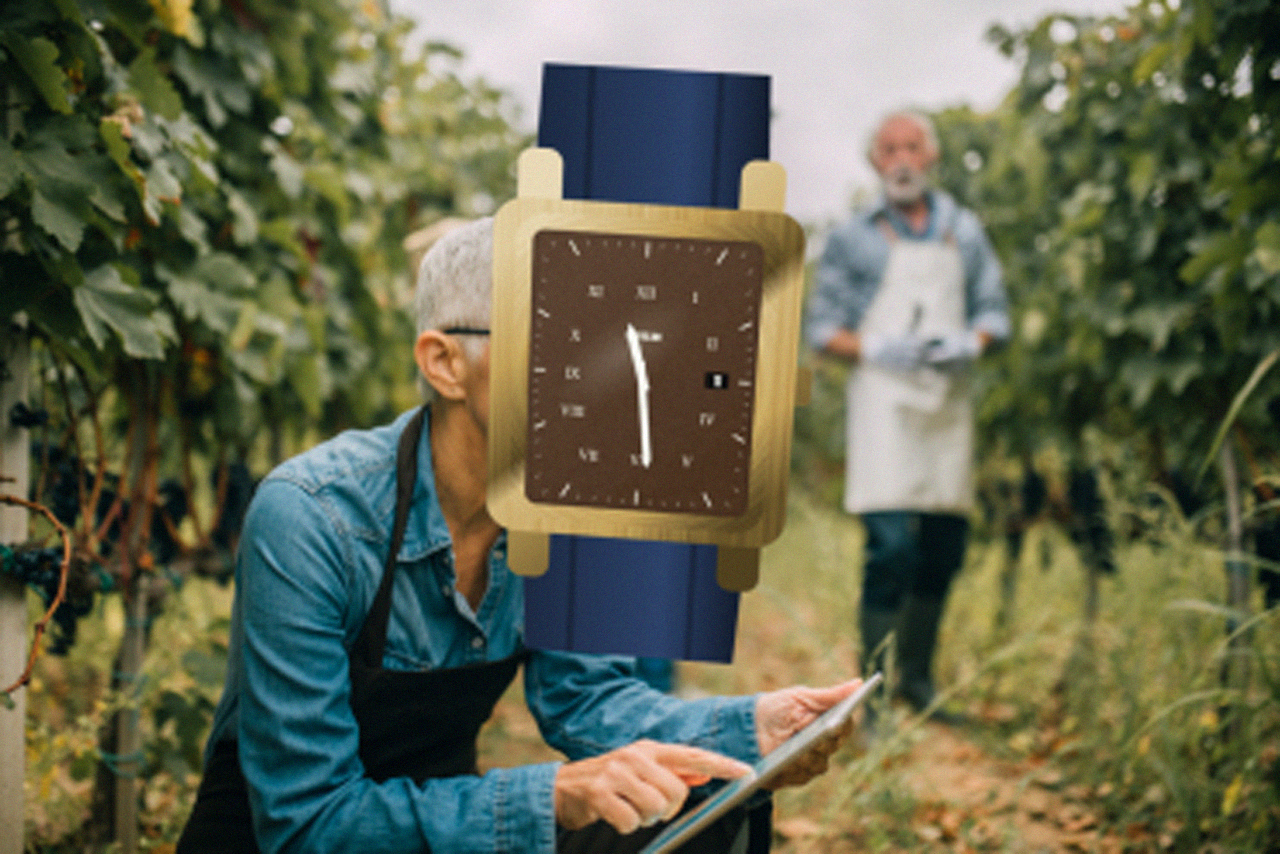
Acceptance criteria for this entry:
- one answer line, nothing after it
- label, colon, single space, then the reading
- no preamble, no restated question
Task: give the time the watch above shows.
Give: 11:29
